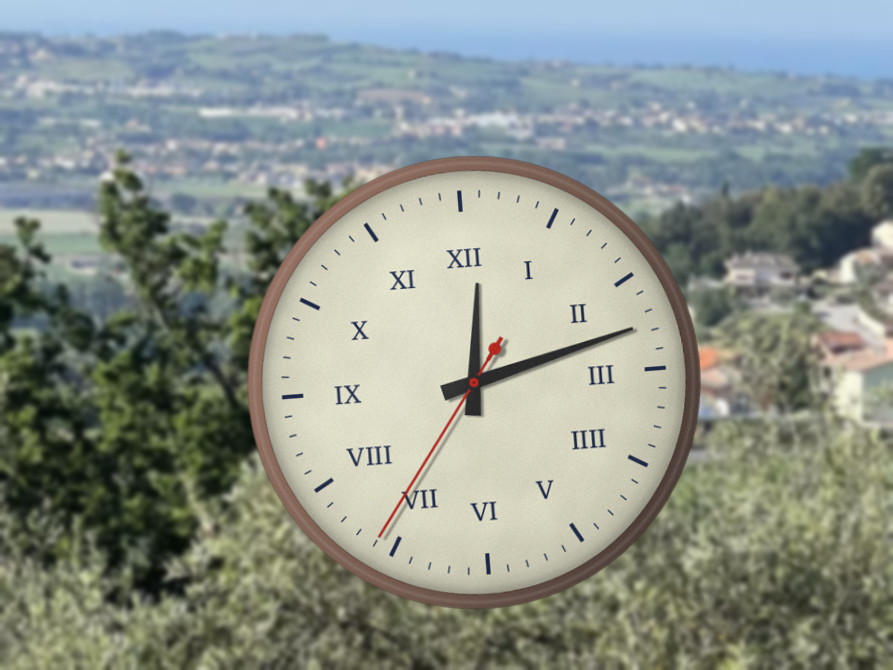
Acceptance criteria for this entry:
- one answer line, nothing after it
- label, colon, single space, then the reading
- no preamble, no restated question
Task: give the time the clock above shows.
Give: 12:12:36
